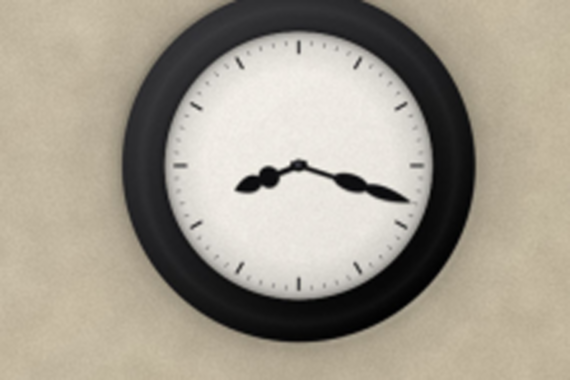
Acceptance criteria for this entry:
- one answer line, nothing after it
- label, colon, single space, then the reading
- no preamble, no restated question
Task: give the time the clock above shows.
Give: 8:18
